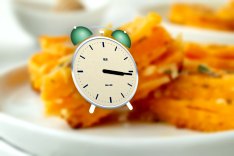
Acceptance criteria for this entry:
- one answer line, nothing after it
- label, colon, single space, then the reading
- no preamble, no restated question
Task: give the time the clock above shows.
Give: 3:16
